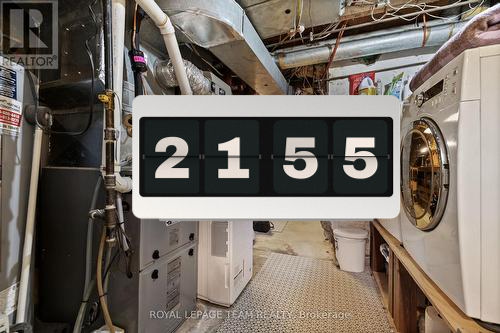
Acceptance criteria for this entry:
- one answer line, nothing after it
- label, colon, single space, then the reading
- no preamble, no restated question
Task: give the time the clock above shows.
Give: 21:55
